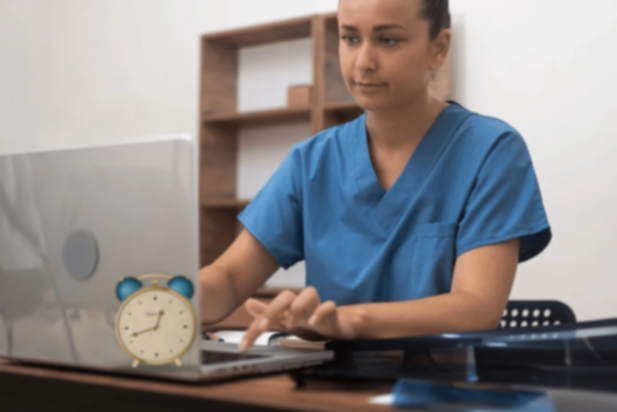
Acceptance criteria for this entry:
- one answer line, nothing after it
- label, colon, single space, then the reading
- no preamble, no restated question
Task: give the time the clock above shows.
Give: 12:42
